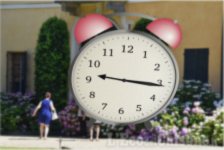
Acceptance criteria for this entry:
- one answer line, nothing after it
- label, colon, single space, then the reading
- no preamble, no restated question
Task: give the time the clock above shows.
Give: 9:16
